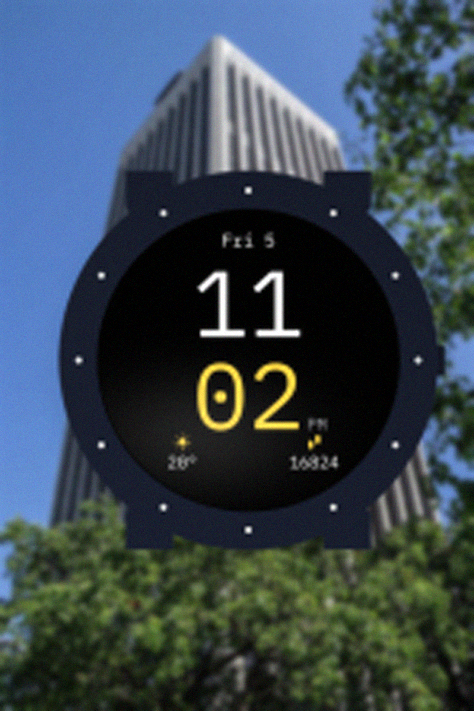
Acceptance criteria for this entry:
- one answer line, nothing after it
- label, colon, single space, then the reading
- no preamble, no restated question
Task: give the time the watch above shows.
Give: 11:02
